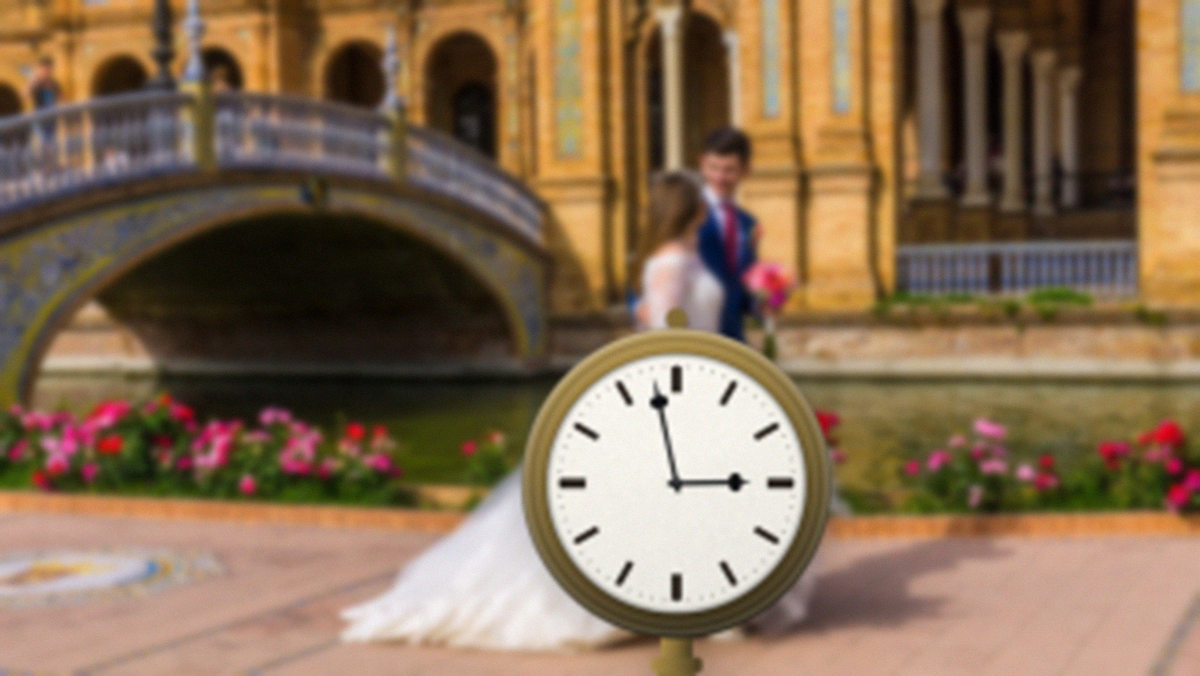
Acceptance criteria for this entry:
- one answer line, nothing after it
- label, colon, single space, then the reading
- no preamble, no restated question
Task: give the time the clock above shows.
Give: 2:58
